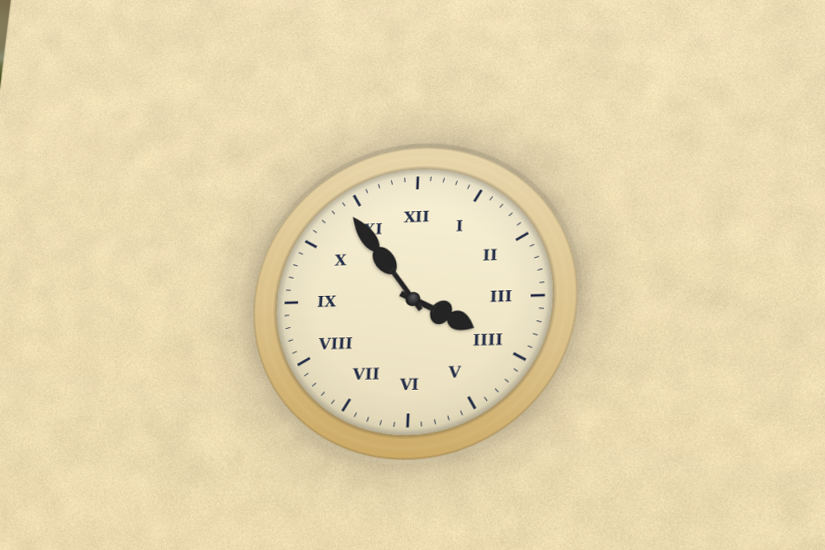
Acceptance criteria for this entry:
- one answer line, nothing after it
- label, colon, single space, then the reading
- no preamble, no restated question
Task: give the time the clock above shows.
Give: 3:54
